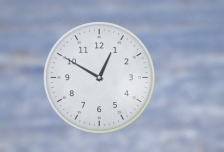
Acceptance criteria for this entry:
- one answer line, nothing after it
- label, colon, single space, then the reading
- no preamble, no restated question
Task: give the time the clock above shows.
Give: 12:50
